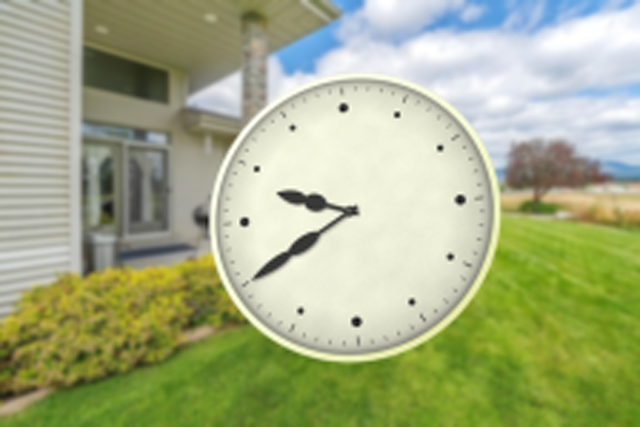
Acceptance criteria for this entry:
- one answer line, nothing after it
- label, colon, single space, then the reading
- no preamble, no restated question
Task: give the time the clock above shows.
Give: 9:40
